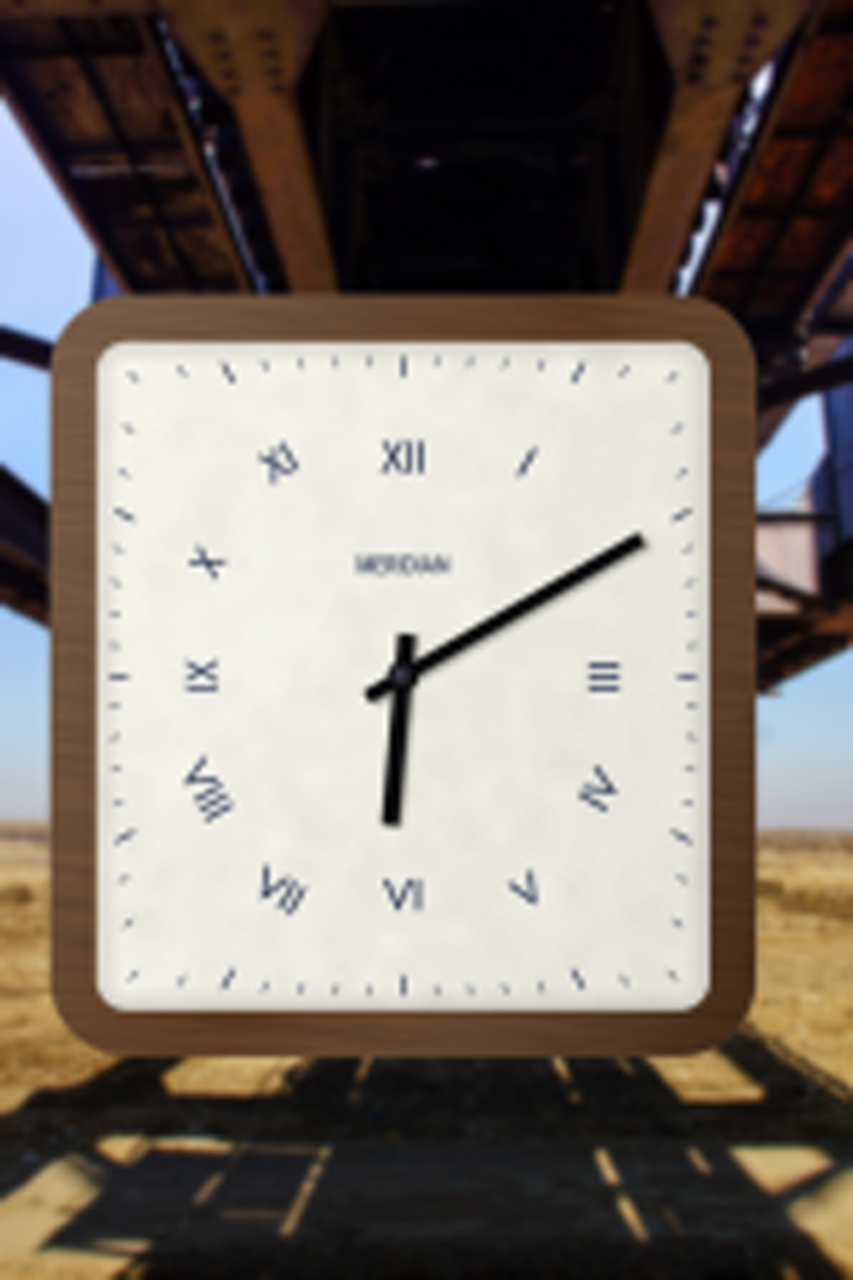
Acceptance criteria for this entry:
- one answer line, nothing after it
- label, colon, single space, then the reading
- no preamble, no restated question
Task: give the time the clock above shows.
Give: 6:10
